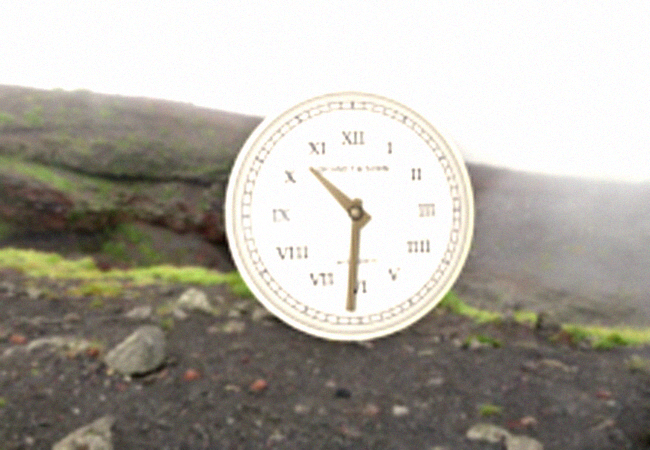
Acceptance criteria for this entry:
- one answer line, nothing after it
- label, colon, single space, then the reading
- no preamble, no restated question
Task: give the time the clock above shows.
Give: 10:31
